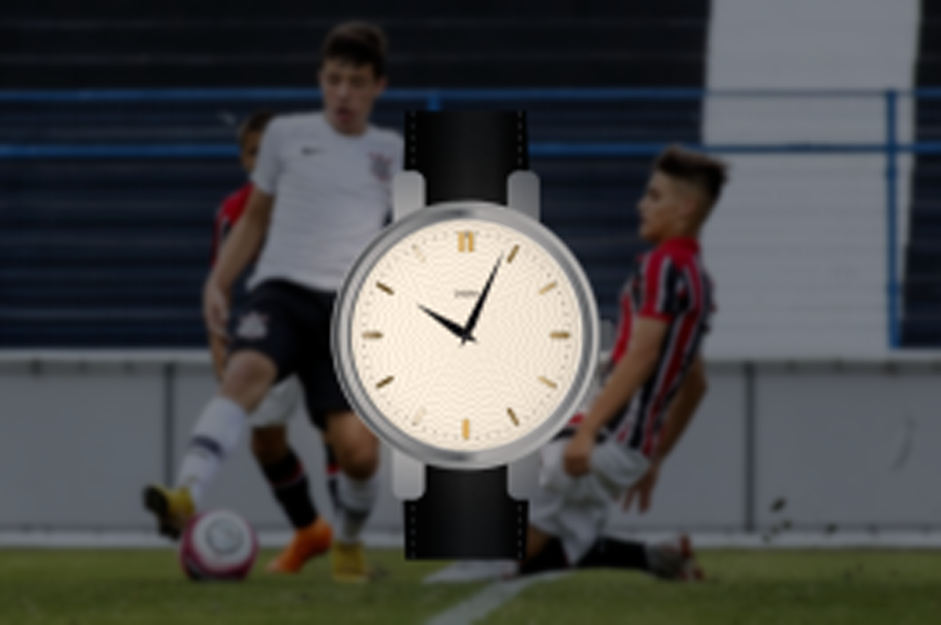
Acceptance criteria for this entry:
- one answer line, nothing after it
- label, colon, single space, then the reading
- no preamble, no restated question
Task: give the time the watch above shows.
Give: 10:04
